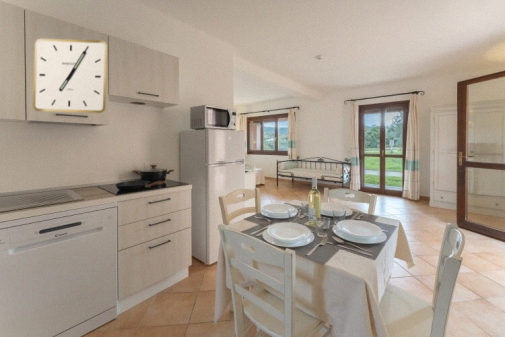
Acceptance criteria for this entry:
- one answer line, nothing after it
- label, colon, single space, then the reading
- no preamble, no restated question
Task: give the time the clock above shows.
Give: 7:05
